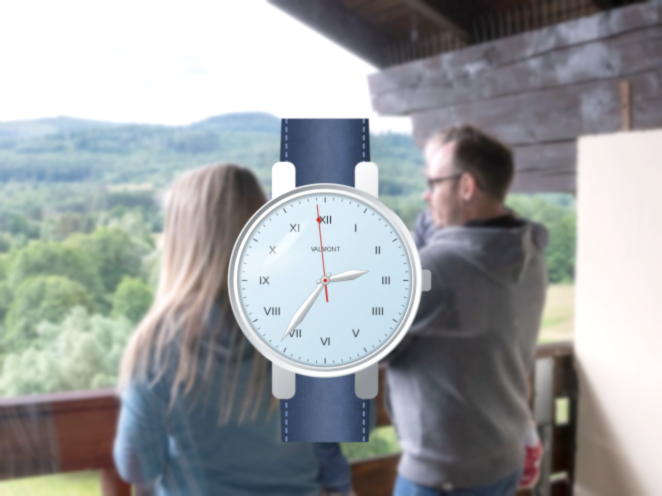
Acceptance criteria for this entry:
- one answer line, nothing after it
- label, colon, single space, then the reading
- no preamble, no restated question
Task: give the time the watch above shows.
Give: 2:35:59
